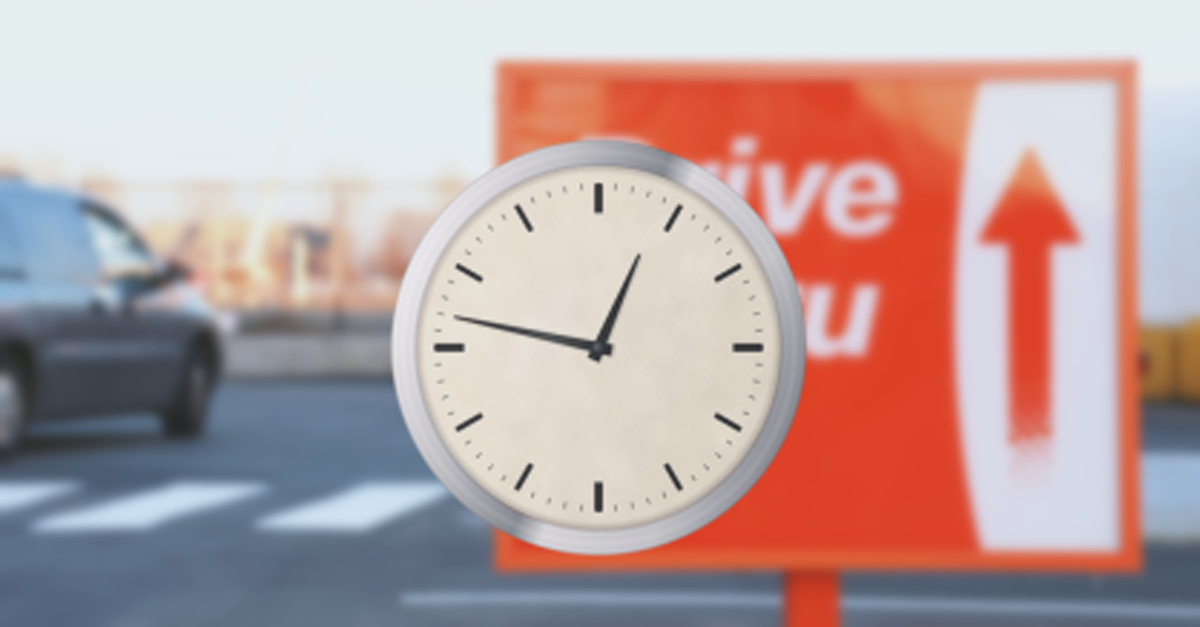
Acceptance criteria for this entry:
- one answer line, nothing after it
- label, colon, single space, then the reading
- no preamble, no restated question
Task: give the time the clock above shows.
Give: 12:47
